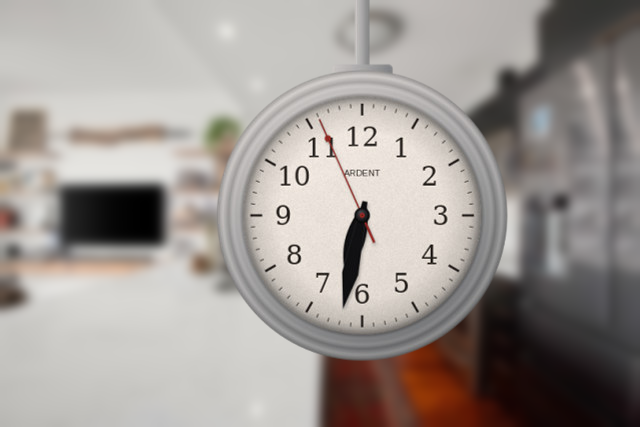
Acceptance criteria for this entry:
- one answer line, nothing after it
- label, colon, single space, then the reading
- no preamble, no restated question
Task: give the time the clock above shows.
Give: 6:31:56
